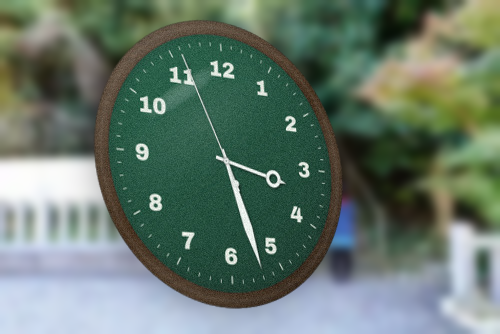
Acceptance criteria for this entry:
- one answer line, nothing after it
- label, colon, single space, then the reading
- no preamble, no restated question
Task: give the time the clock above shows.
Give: 3:26:56
